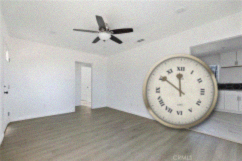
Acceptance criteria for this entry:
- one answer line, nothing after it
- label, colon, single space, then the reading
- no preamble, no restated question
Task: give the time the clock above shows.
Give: 11:51
